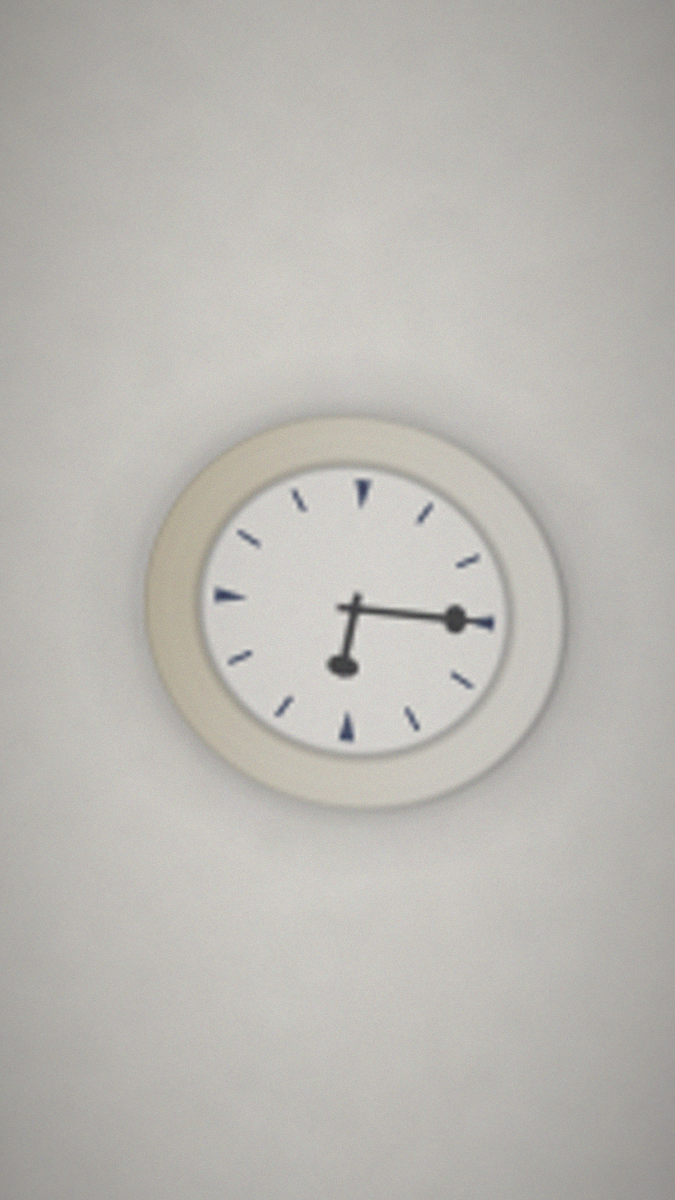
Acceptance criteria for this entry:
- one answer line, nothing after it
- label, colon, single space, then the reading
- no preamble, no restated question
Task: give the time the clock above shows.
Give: 6:15
